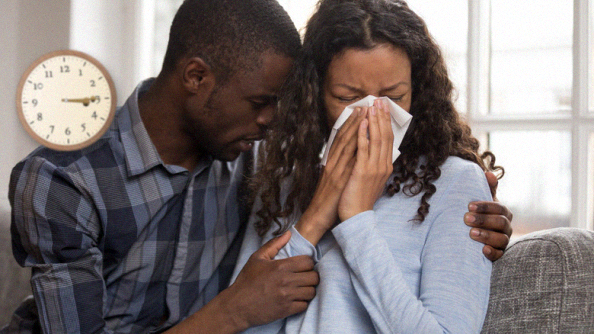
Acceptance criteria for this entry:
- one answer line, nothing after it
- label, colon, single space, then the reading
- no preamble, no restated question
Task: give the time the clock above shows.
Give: 3:15
